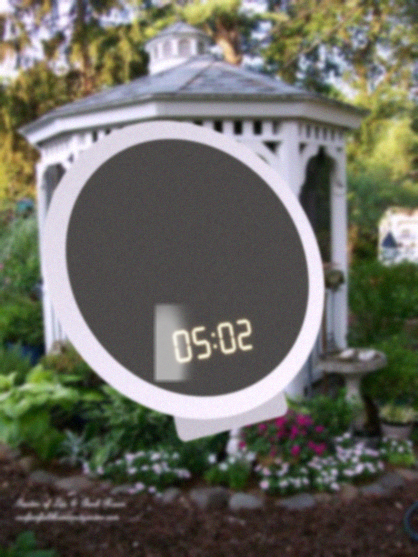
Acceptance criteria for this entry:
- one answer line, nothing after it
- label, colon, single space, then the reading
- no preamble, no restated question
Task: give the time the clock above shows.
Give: 5:02
